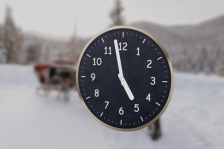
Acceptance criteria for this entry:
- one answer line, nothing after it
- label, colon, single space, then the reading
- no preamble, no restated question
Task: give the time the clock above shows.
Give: 4:58
